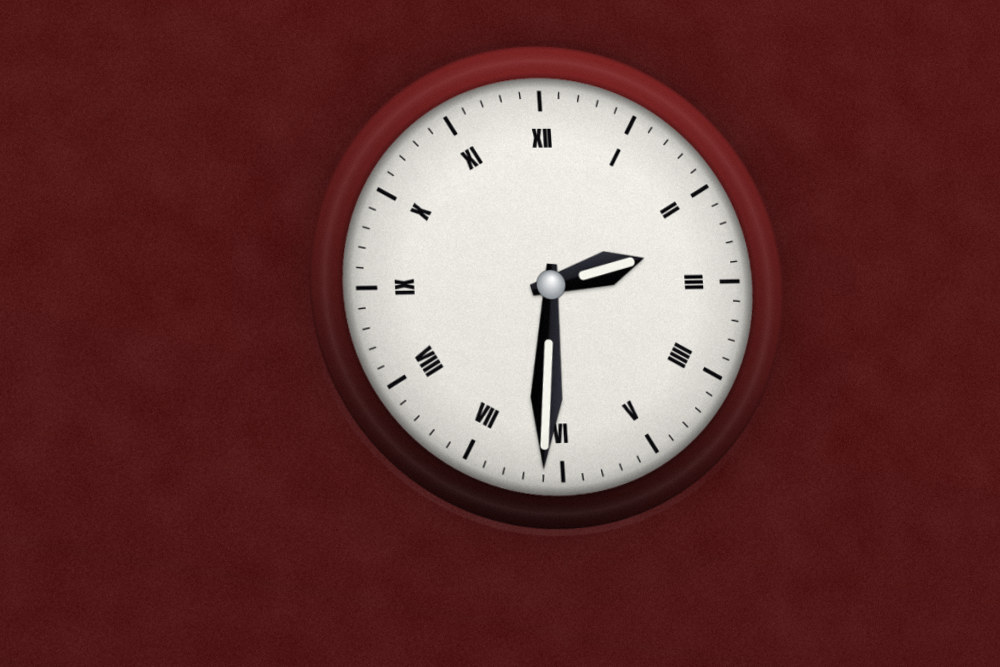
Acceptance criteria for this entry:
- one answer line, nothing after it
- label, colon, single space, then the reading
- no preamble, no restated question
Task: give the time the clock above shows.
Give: 2:31
